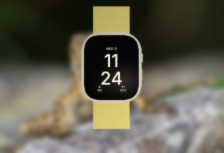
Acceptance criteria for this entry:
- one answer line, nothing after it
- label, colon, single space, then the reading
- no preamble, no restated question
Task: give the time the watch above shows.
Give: 11:24
